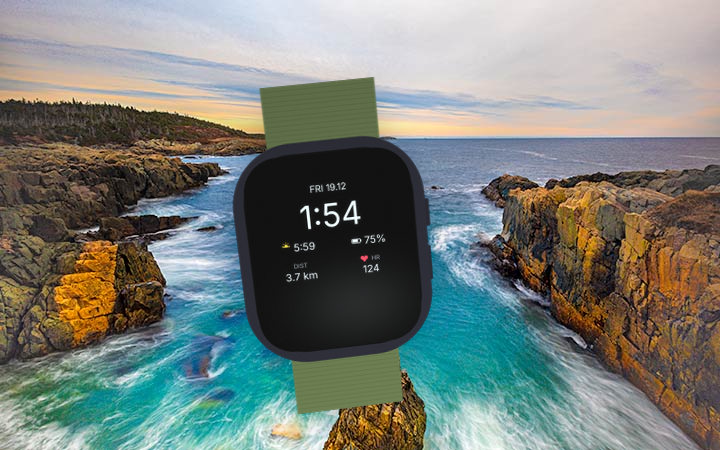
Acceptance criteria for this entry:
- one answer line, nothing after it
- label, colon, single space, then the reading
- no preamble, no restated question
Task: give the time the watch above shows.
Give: 1:54
